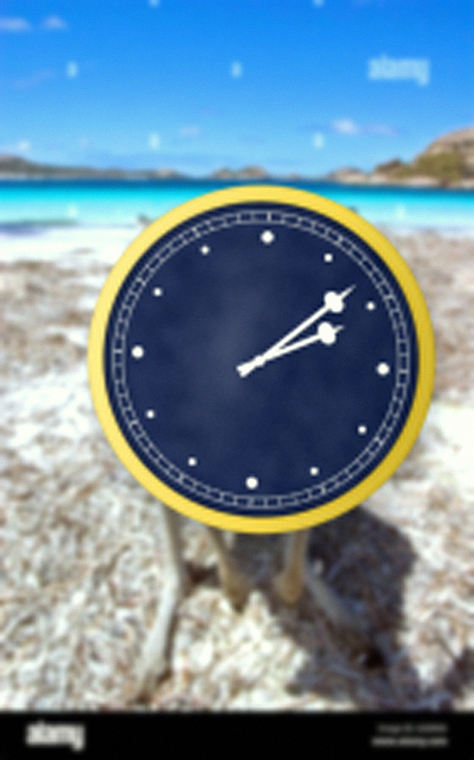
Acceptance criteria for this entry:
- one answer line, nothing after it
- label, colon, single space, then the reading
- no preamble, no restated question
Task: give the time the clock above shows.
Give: 2:08
